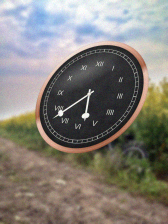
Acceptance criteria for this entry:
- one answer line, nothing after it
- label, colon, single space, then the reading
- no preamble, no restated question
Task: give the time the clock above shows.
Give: 5:38
